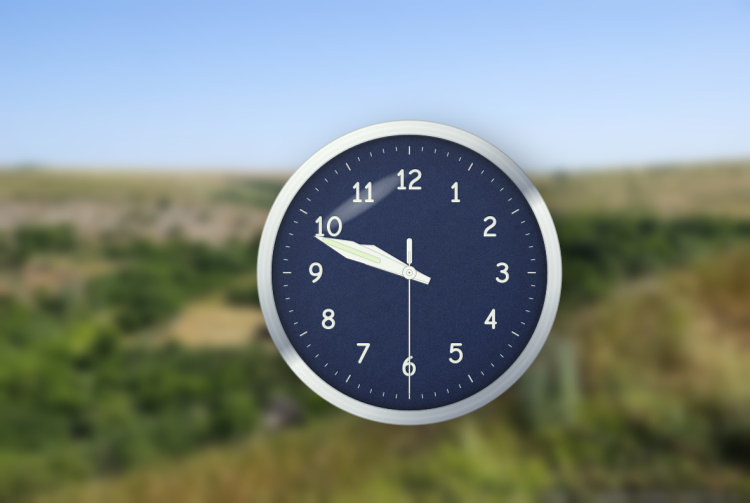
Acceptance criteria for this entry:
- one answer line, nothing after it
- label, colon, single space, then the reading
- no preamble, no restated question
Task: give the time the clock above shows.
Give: 9:48:30
